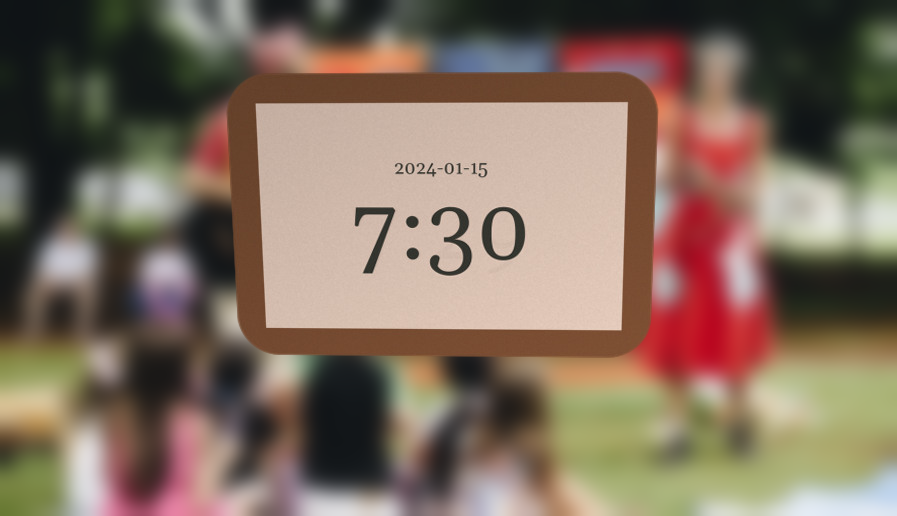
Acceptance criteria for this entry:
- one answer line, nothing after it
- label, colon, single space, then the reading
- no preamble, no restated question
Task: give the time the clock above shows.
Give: 7:30
